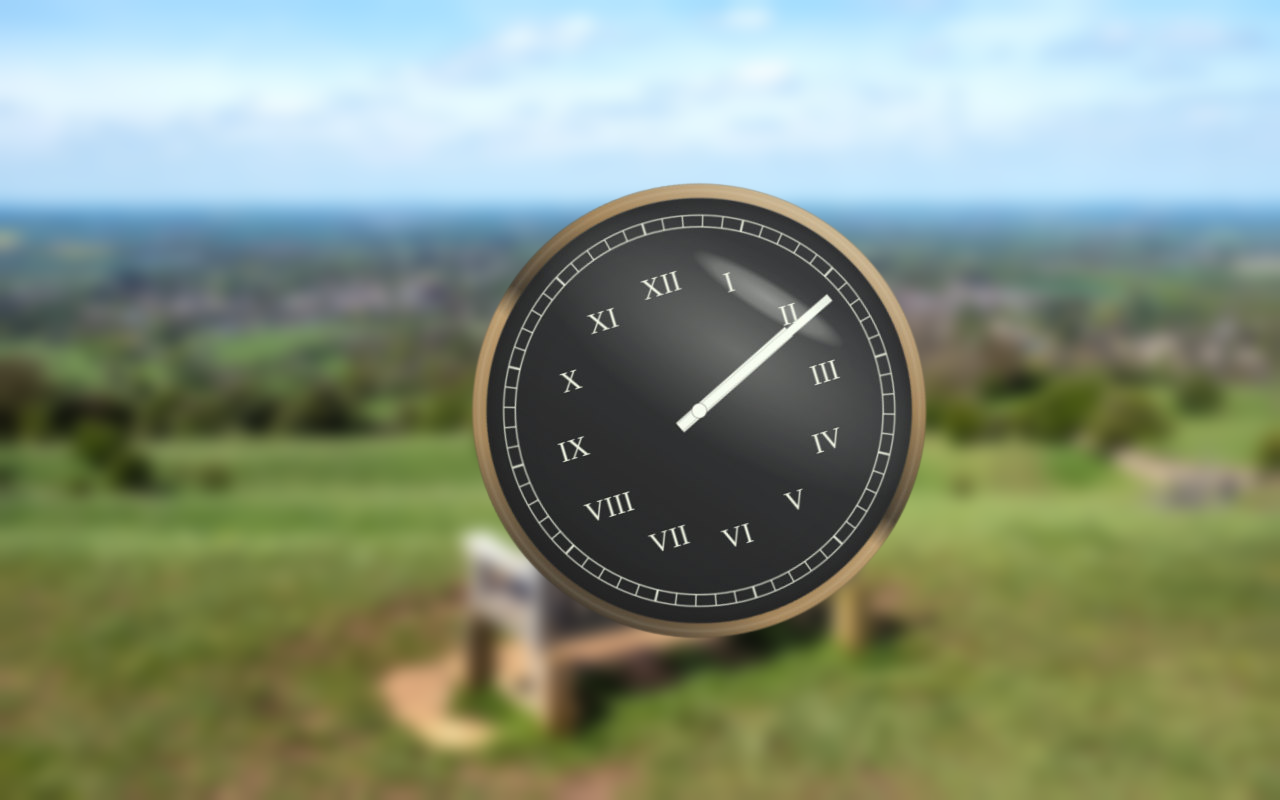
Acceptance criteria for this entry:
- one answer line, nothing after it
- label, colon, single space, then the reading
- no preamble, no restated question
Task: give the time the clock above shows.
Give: 2:11
